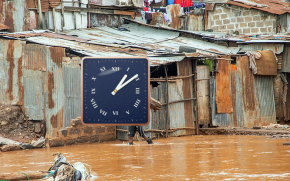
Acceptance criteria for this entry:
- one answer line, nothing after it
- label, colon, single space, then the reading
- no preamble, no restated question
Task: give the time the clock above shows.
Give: 1:09
